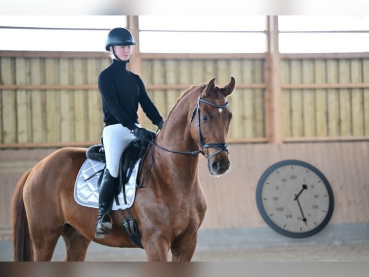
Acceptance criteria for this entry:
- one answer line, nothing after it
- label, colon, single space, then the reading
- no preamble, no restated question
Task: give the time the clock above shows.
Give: 1:28
